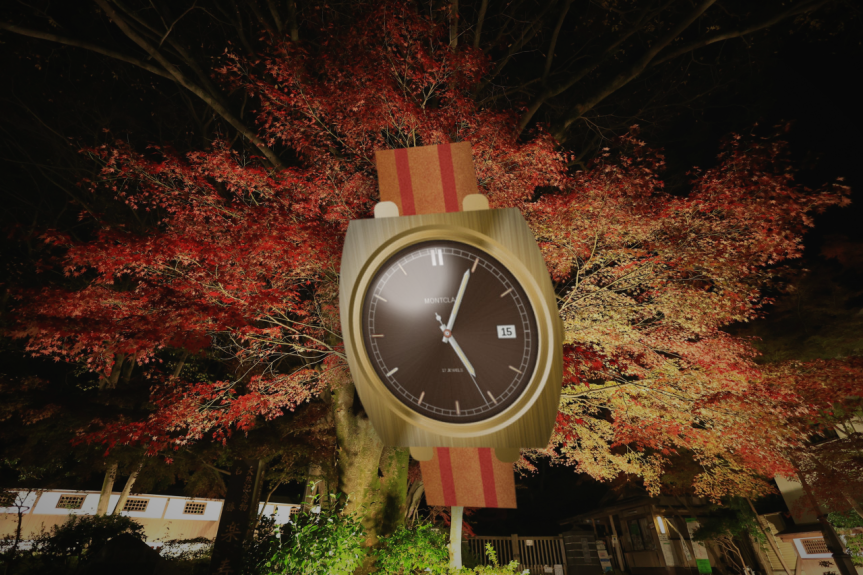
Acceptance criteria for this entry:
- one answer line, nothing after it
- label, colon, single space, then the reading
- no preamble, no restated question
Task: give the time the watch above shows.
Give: 5:04:26
